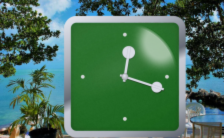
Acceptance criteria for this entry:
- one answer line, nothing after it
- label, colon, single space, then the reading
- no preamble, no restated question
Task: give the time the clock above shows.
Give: 12:18
